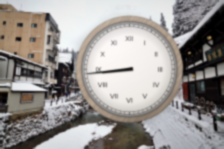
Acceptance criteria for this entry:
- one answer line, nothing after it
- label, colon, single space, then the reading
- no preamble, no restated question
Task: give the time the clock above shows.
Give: 8:44
